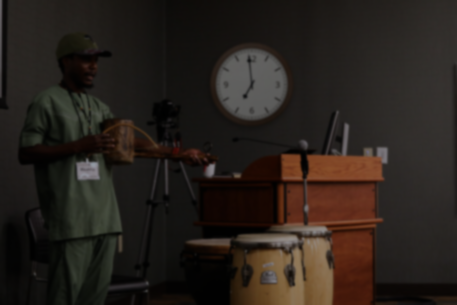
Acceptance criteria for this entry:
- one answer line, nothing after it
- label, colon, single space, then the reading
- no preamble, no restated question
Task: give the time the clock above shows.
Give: 6:59
